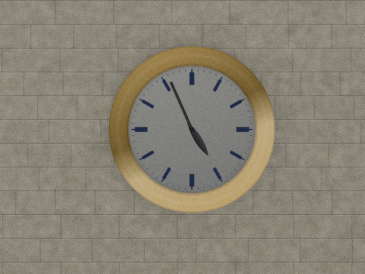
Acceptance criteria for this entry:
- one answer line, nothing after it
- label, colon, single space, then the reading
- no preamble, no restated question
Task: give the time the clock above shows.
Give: 4:56
